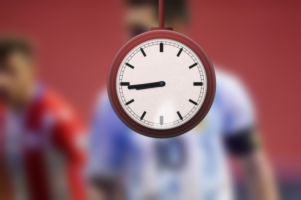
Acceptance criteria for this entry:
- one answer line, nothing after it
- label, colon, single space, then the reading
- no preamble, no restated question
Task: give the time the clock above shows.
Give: 8:44
